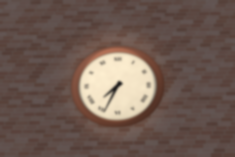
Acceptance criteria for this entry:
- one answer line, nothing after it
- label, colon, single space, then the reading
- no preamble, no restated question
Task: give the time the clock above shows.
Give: 7:34
